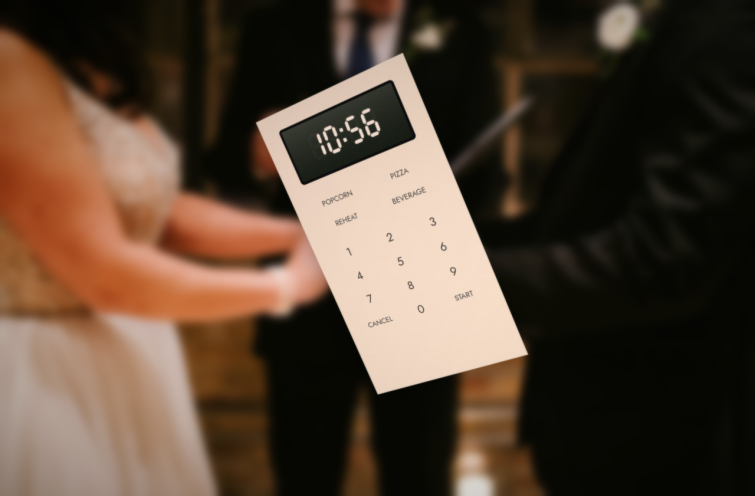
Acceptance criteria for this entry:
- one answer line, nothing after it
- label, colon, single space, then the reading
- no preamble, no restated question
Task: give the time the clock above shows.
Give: 10:56
